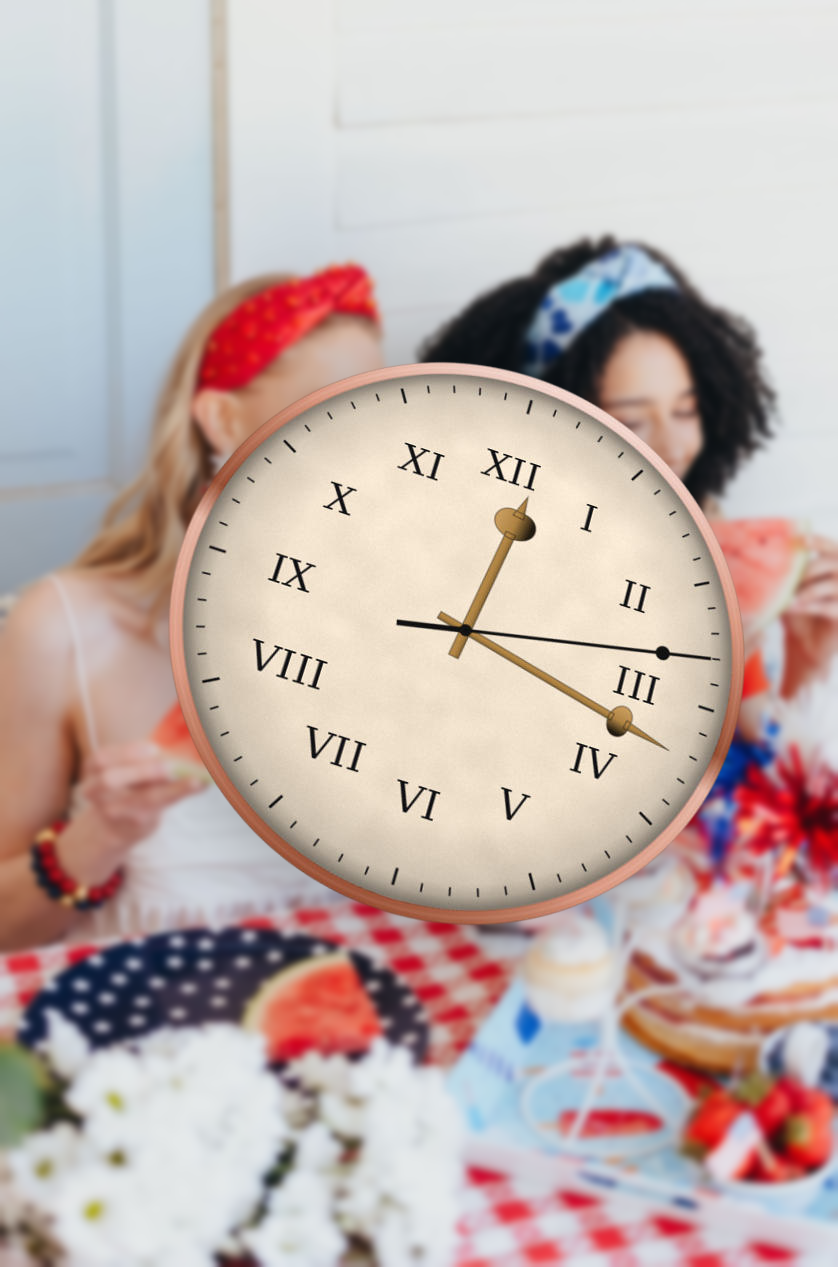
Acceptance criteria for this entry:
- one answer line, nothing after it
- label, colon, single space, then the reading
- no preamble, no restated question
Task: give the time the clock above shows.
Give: 12:17:13
